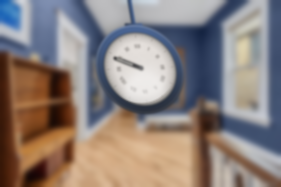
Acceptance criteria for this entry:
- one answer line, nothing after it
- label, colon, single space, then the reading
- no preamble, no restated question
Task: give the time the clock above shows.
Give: 9:49
